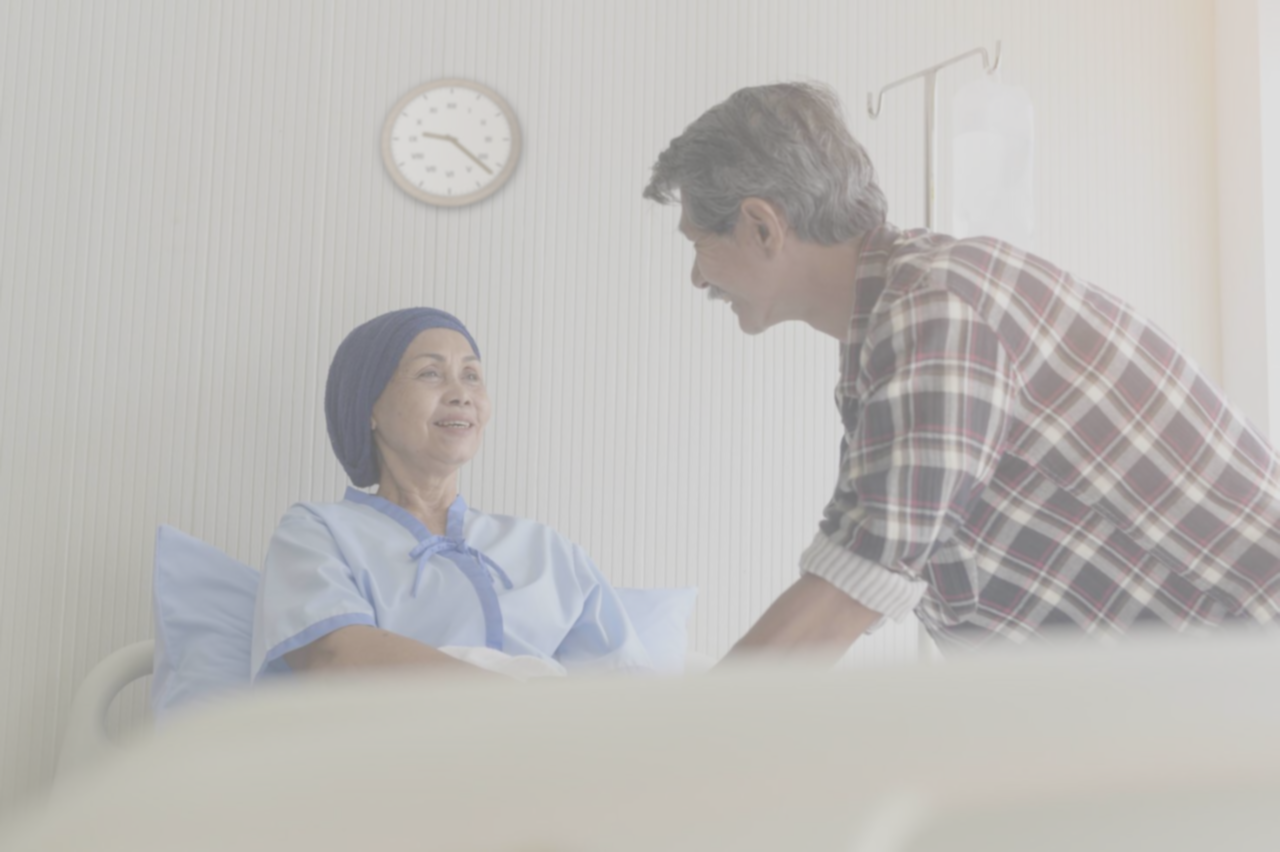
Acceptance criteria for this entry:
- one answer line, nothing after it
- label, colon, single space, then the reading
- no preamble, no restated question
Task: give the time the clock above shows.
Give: 9:22
